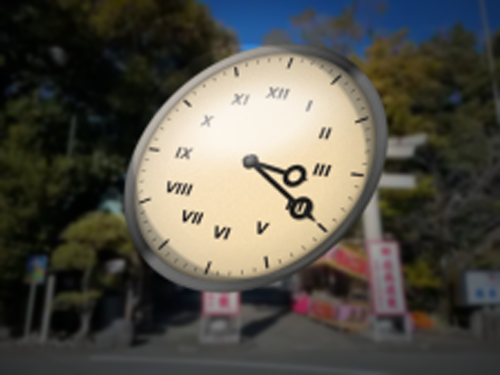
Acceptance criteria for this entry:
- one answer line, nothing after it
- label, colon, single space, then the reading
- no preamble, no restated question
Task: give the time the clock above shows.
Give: 3:20
